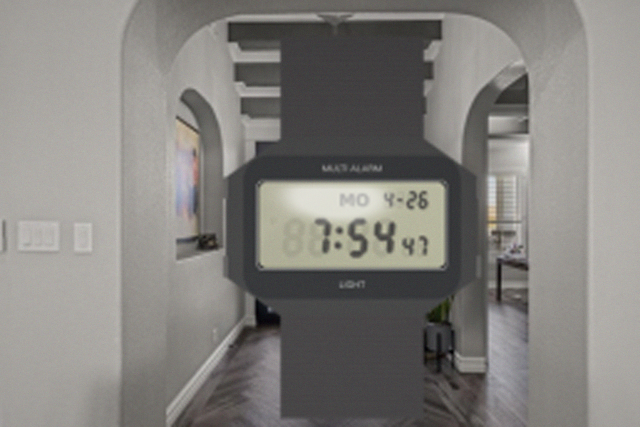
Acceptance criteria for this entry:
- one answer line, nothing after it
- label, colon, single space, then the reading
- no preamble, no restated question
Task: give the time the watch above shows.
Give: 7:54:47
